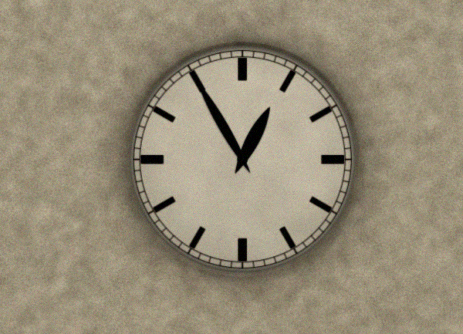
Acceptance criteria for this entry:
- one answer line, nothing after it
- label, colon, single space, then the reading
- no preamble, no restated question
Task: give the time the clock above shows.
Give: 12:55
